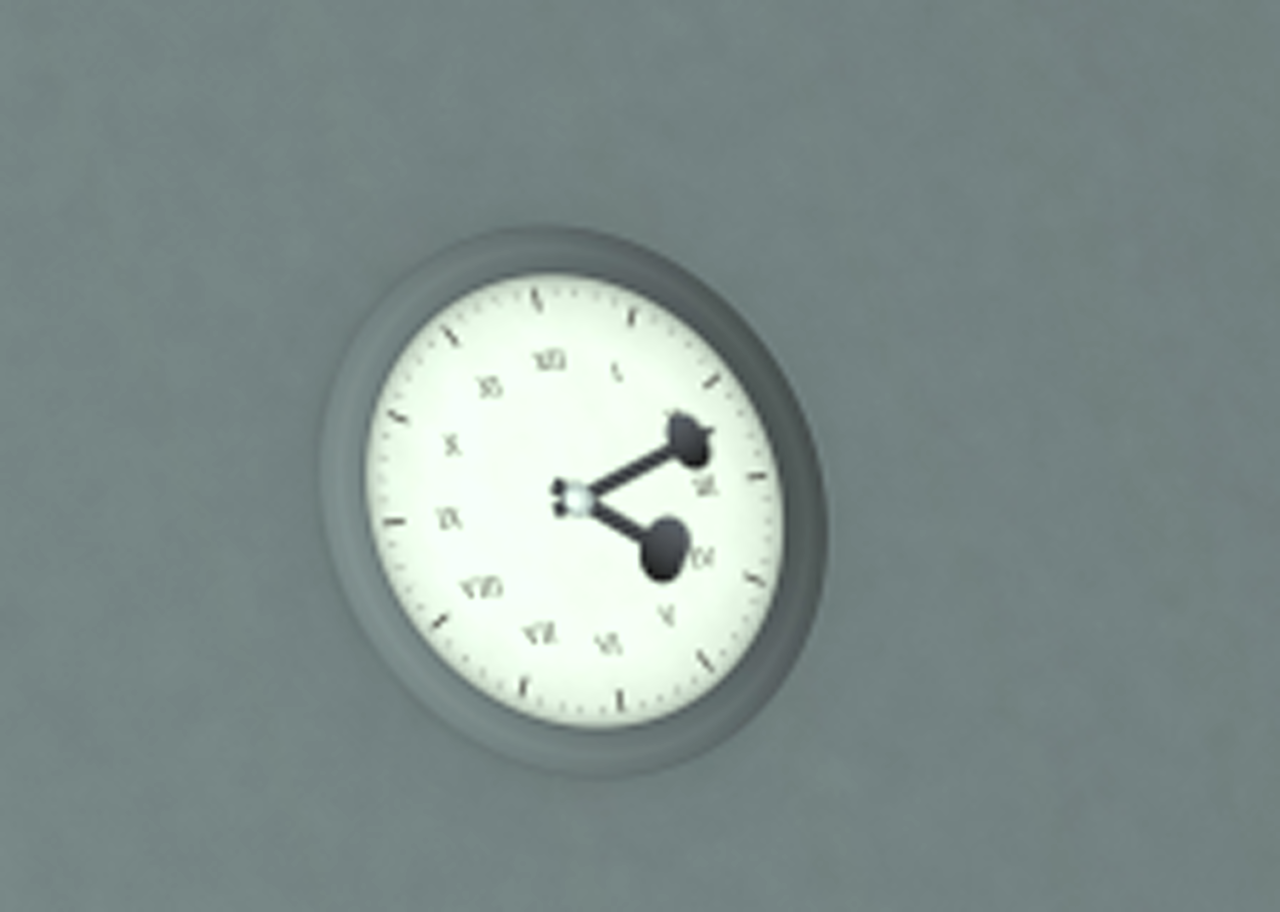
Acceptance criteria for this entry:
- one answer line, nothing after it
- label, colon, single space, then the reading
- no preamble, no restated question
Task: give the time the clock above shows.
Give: 4:12
